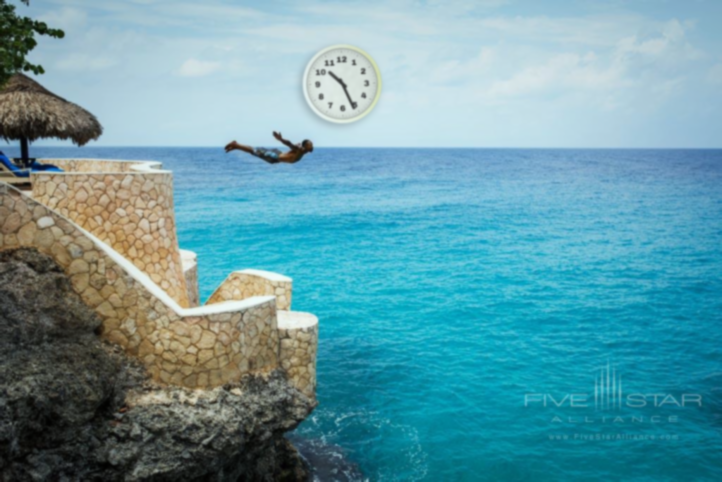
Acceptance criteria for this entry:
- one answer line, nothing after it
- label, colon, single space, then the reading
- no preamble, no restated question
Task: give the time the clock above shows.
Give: 10:26
